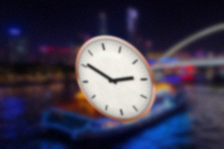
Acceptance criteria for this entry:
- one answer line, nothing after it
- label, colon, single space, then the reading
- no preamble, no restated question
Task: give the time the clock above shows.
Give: 2:51
